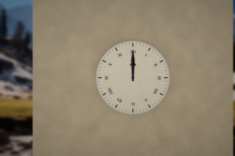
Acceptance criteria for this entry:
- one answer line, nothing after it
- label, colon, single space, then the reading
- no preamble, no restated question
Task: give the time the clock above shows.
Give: 12:00
